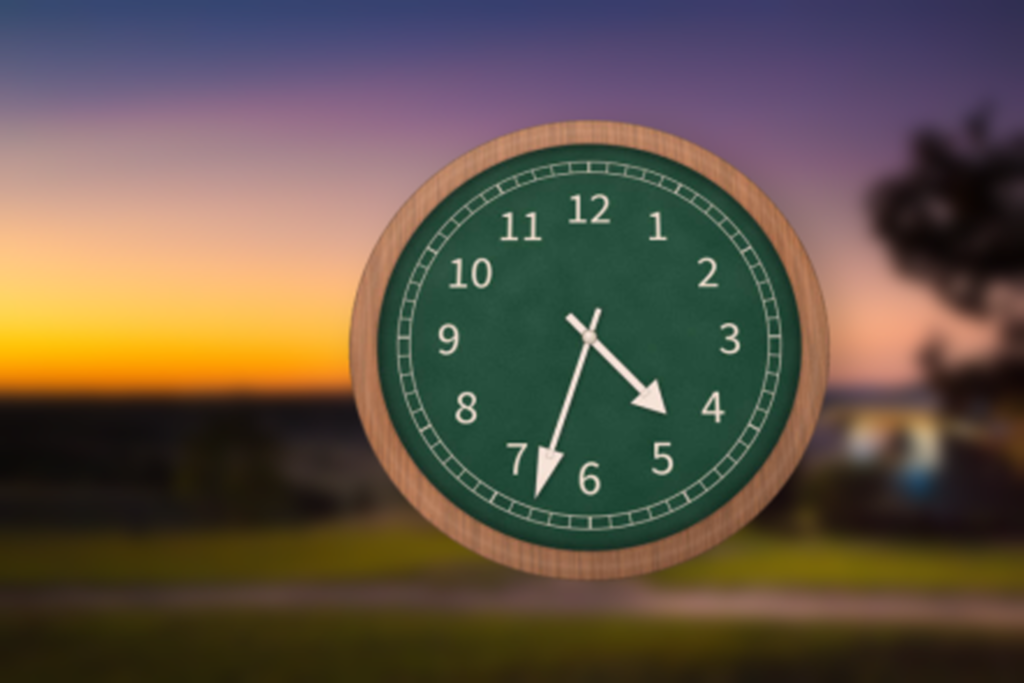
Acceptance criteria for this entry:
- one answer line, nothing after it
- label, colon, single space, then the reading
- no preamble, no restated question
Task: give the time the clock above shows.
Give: 4:33
